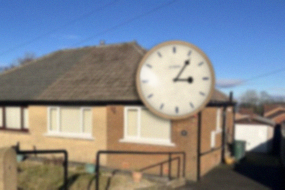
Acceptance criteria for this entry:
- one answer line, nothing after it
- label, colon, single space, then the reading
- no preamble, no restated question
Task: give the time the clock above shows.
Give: 3:06
